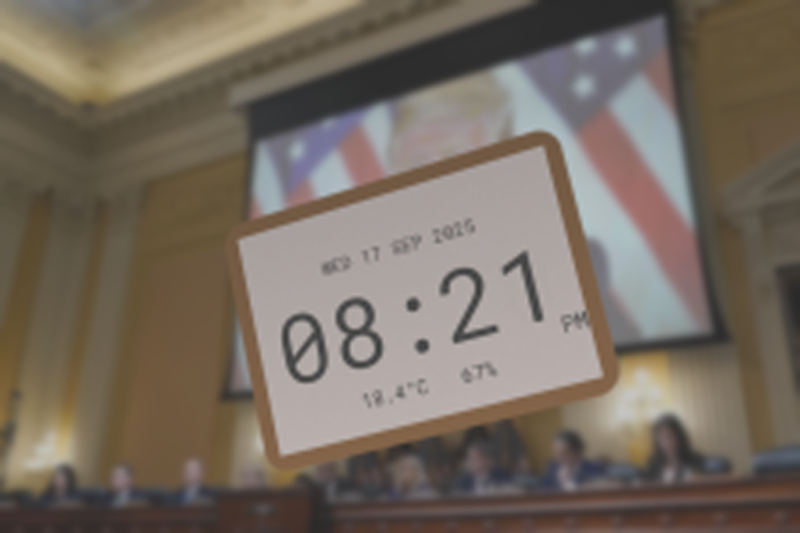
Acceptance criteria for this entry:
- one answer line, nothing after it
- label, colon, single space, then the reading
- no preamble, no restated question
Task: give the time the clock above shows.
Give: 8:21
